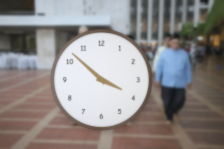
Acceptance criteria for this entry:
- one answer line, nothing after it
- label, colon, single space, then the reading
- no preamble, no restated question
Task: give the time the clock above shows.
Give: 3:52
